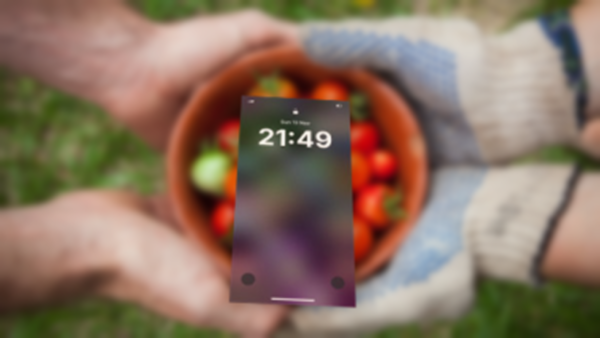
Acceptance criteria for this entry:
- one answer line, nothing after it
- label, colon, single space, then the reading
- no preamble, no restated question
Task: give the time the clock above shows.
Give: 21:49
